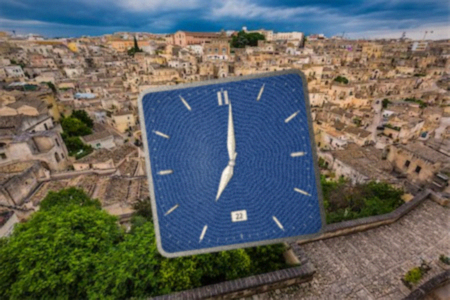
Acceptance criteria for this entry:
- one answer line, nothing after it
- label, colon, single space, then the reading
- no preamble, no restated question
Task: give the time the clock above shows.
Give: 7:01
